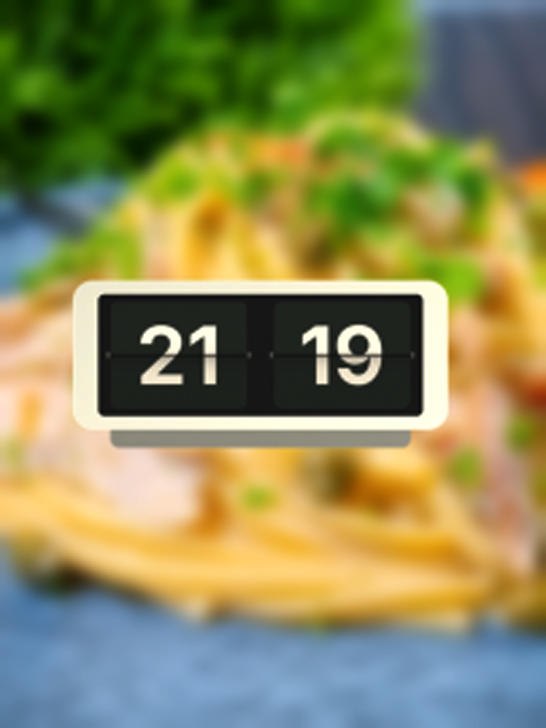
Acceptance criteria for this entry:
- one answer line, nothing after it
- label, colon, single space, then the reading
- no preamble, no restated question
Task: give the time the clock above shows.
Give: 21:19
